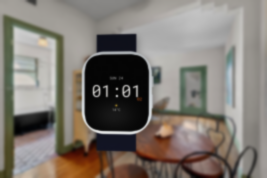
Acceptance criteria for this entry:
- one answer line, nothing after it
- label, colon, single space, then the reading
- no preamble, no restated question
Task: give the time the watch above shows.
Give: 1:01
